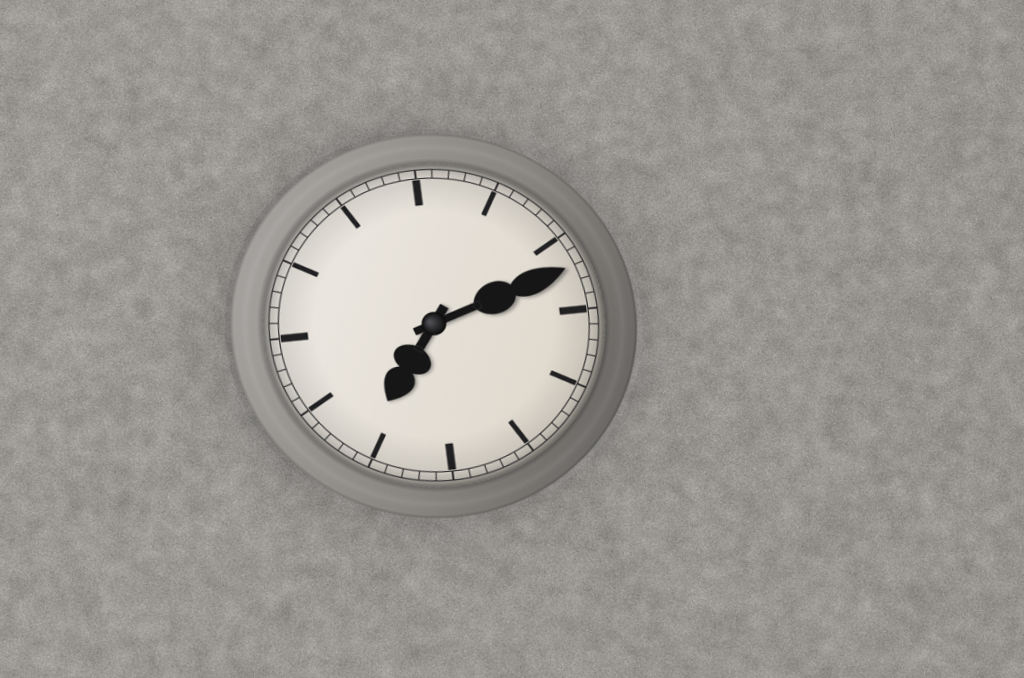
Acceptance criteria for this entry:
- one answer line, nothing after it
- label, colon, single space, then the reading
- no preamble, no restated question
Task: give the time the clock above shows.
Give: 7:12
